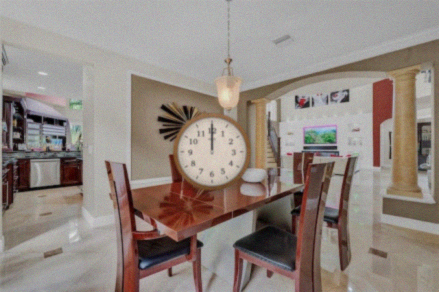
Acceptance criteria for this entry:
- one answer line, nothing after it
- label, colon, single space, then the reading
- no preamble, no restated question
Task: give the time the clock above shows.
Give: 12:00
